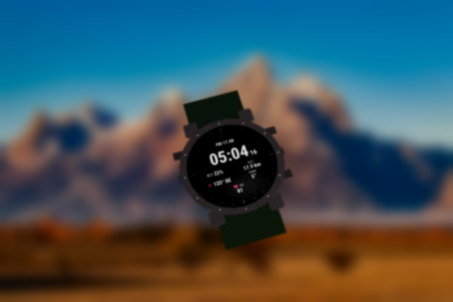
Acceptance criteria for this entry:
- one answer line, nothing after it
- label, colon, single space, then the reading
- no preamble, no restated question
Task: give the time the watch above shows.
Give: 5:04
